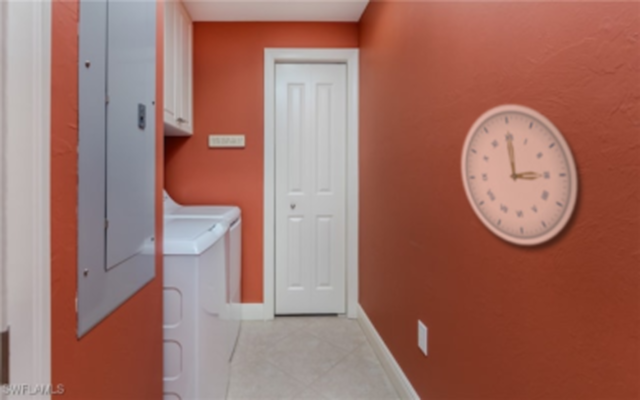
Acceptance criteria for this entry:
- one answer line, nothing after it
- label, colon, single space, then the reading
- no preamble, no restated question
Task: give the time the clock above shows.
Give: 3:00
